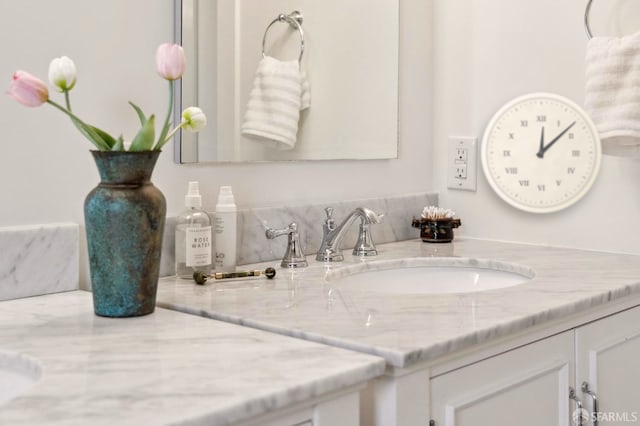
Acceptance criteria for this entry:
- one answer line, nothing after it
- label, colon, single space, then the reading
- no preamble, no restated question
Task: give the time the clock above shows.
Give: 12:08
